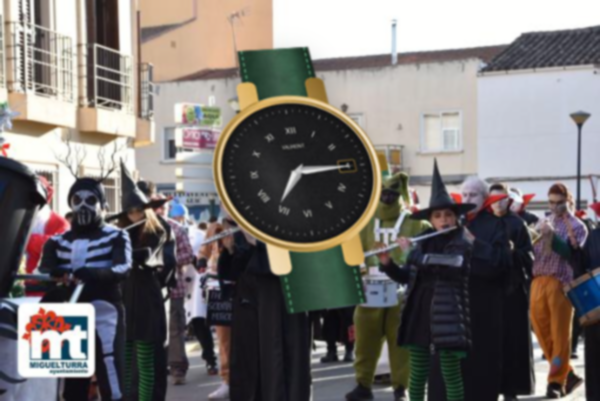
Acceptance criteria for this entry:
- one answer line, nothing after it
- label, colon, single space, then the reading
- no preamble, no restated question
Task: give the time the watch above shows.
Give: 7:15
